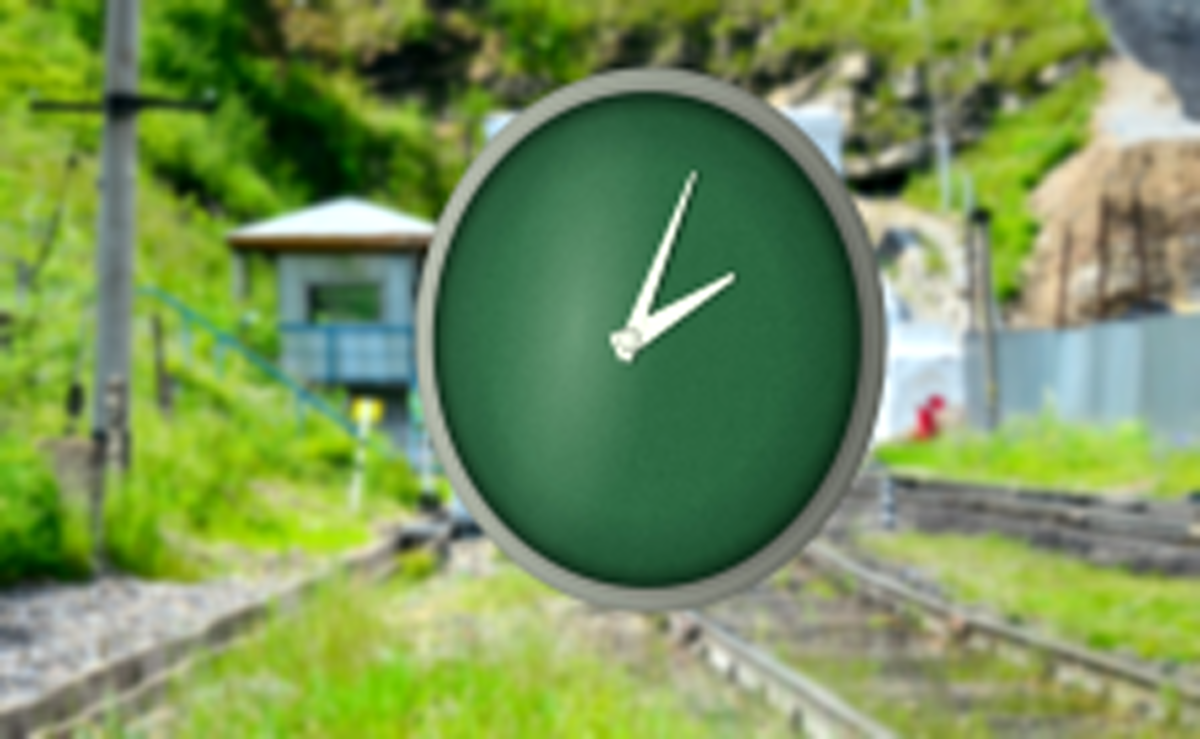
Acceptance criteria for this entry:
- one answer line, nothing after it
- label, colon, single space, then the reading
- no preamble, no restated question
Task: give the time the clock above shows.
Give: 2:04
